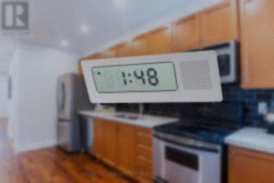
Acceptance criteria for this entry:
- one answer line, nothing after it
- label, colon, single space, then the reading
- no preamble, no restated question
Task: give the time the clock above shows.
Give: 1:48
